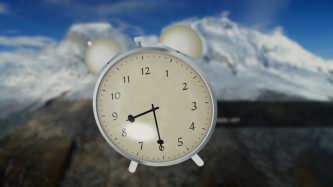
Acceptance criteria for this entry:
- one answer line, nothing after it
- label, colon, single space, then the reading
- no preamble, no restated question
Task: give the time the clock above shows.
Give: 8:30
